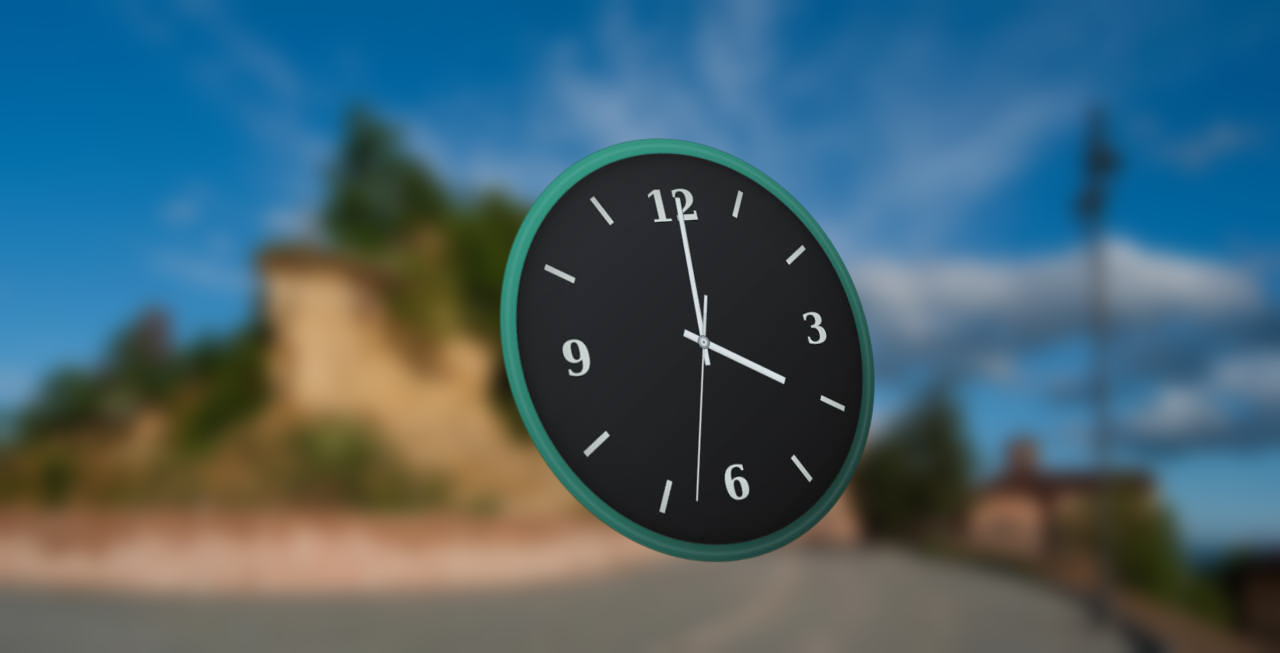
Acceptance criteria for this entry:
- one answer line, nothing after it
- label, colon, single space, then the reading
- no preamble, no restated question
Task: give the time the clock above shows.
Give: 4:00:33
